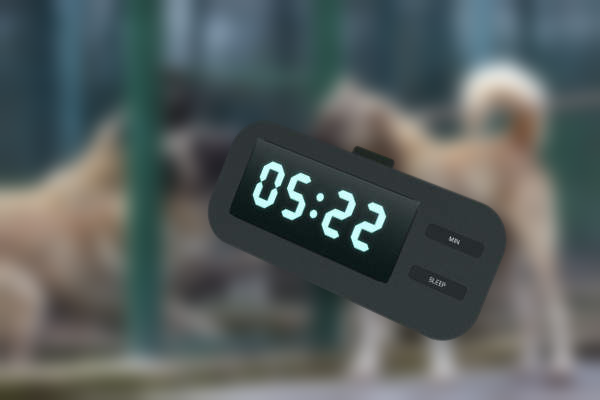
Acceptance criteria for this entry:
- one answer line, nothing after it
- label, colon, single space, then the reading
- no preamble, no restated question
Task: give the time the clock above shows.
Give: 5:22
